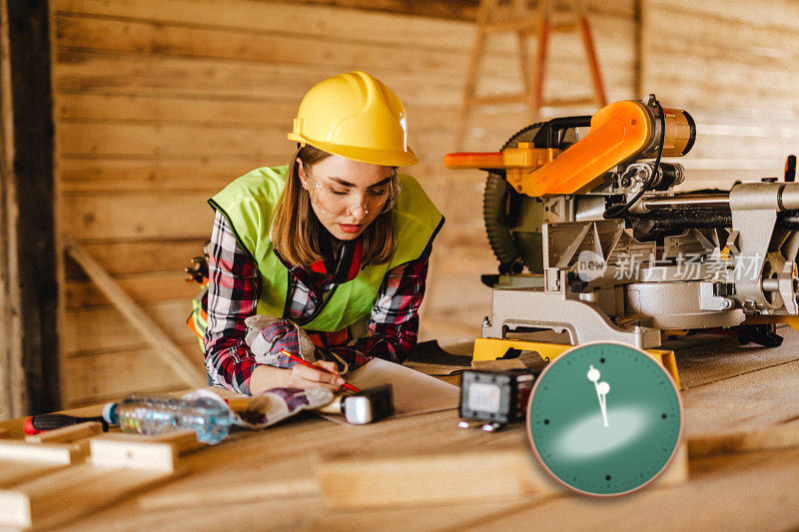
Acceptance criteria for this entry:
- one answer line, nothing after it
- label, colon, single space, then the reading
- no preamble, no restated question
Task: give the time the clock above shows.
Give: 11:58
